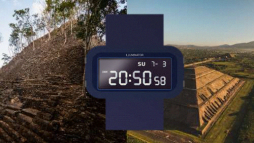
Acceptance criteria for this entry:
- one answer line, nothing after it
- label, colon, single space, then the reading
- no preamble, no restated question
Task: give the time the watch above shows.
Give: 20:50:58
